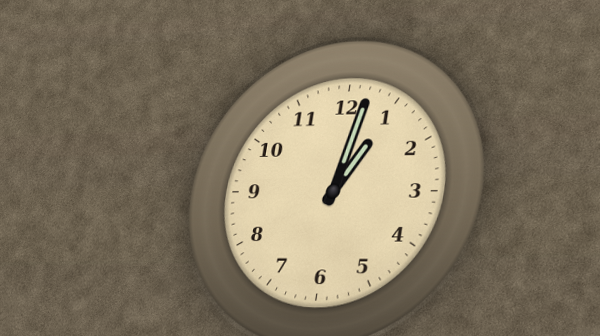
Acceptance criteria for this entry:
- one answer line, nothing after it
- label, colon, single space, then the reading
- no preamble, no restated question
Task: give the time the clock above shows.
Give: 1:02
